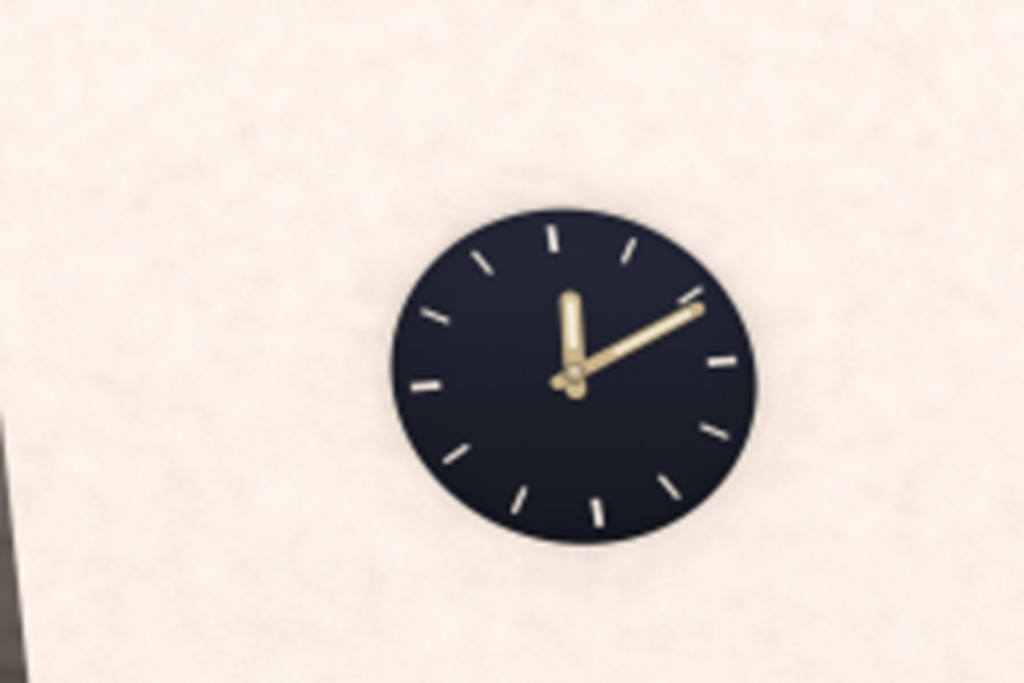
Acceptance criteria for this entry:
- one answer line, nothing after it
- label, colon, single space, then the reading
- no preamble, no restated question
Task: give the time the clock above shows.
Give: 12:11
